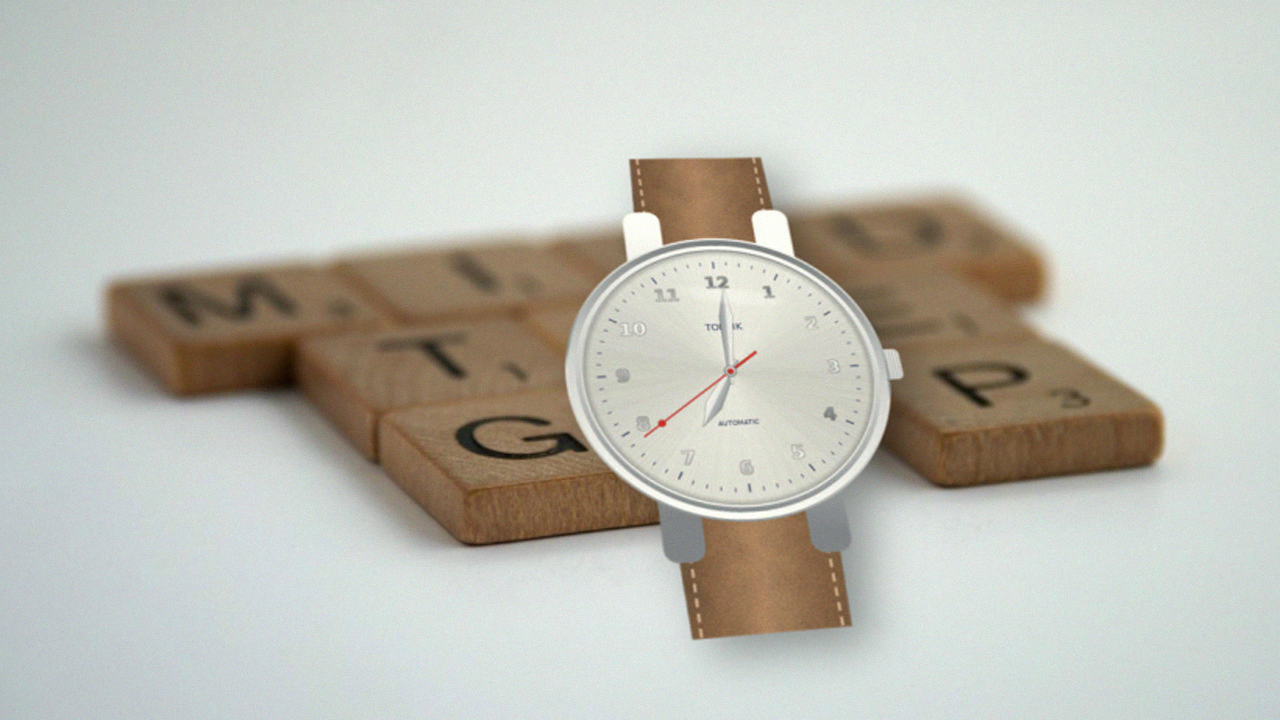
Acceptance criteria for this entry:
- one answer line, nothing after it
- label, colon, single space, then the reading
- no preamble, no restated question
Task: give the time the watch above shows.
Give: 7:00:39
